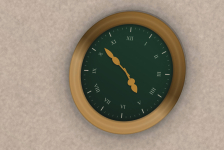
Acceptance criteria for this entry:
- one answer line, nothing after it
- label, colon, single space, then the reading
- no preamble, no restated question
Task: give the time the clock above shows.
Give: 4:52
